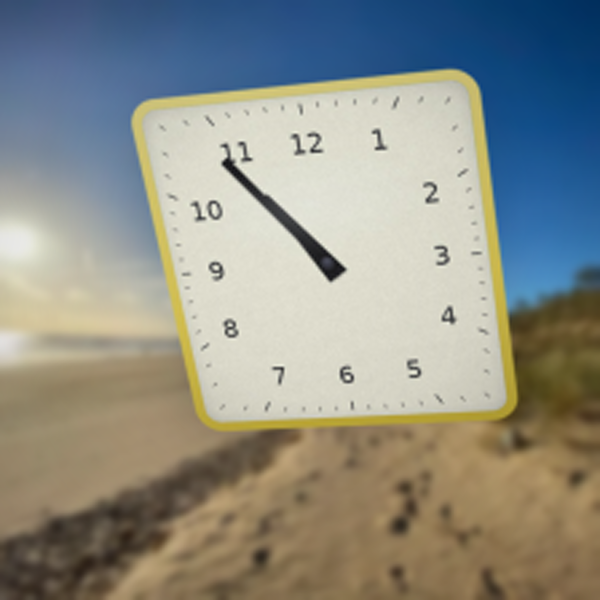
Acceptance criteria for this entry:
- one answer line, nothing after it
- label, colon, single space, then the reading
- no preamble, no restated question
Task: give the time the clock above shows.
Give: 10:54
